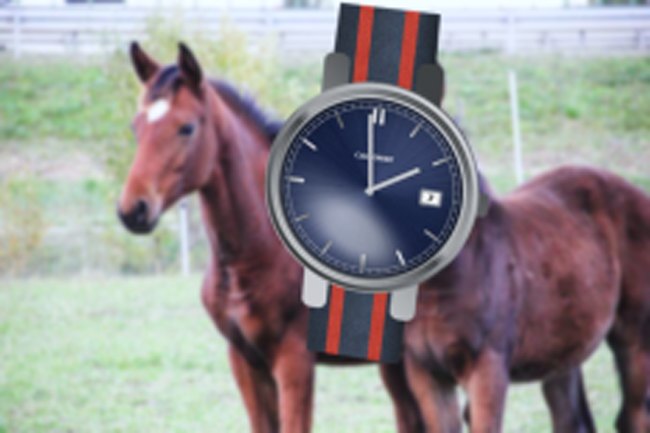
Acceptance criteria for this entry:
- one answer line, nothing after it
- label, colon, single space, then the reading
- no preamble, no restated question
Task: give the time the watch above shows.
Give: 1:59
